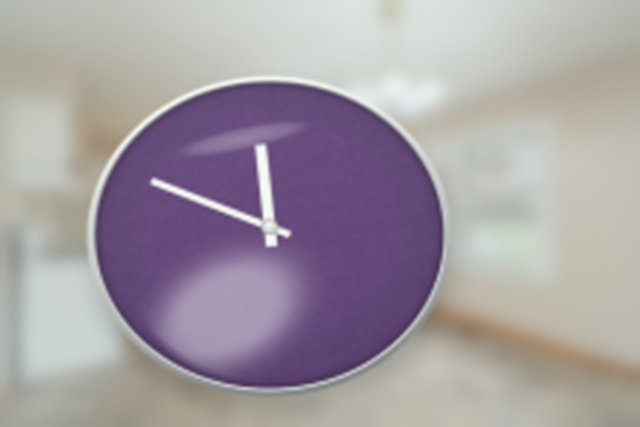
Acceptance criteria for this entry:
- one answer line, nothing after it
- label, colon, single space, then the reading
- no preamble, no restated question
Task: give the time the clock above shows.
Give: 11:49
